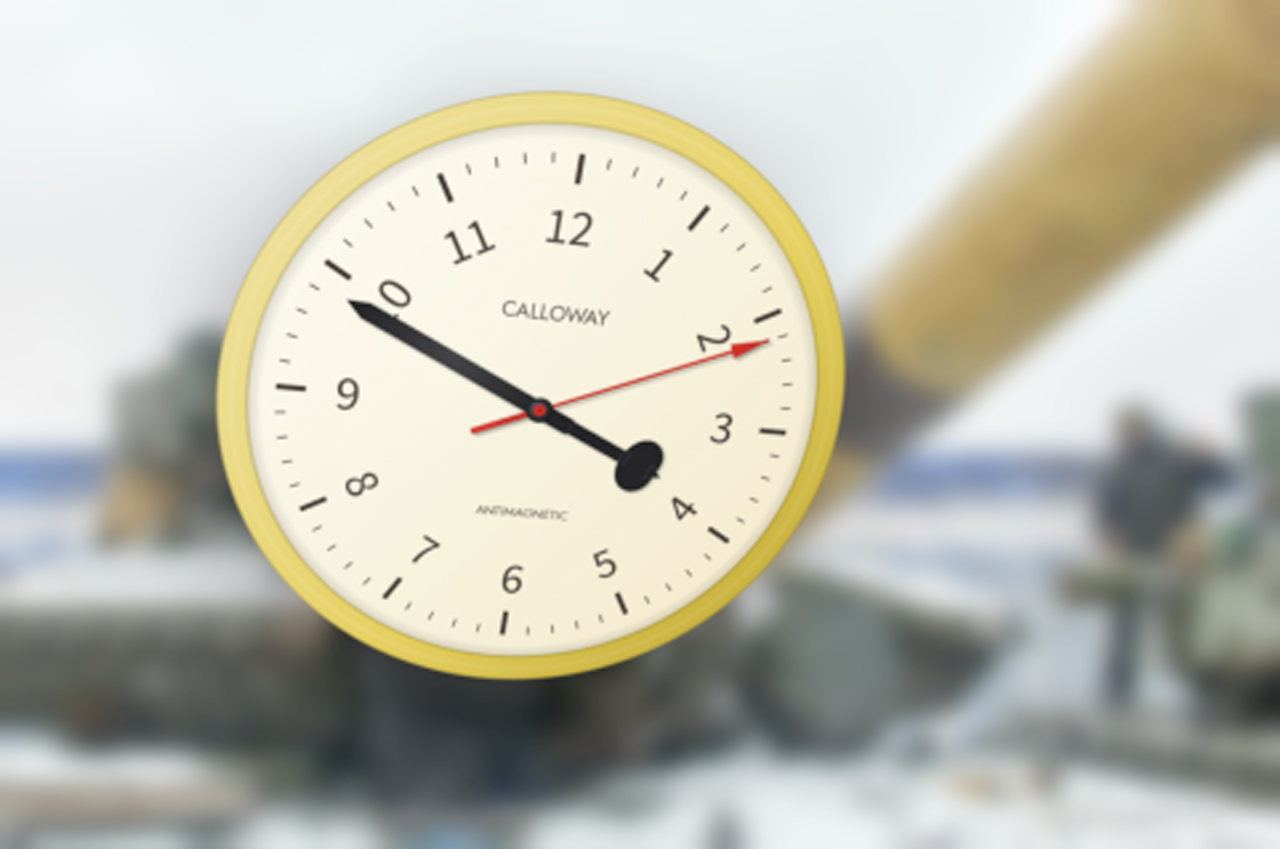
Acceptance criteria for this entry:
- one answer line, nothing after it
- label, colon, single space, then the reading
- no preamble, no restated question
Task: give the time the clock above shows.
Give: 3:49:11
